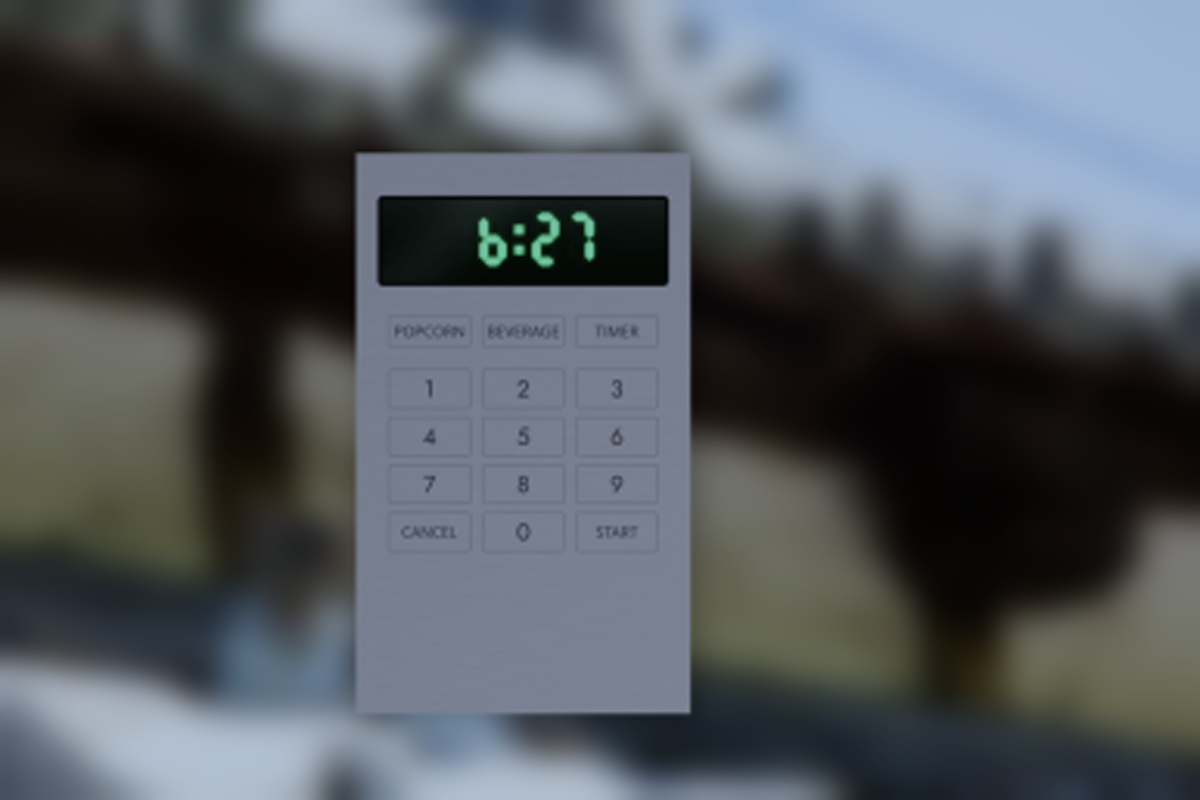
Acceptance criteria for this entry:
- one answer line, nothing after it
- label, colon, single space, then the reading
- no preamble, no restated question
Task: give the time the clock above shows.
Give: 6:27
